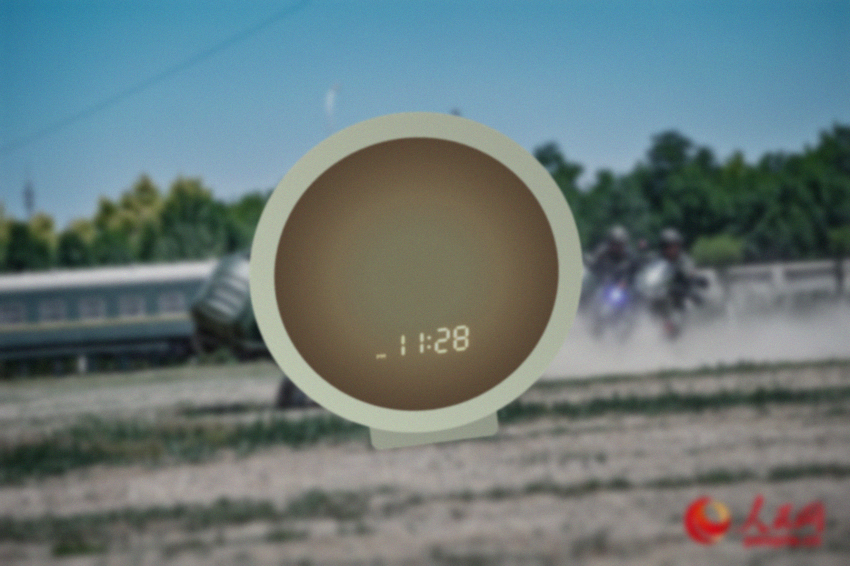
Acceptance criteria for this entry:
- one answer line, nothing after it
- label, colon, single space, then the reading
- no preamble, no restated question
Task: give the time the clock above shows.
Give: 11:28
